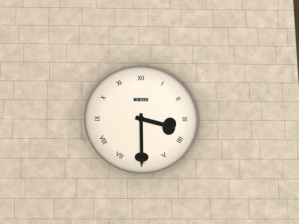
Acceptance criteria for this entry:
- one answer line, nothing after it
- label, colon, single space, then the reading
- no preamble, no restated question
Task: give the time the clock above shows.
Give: 3:30
